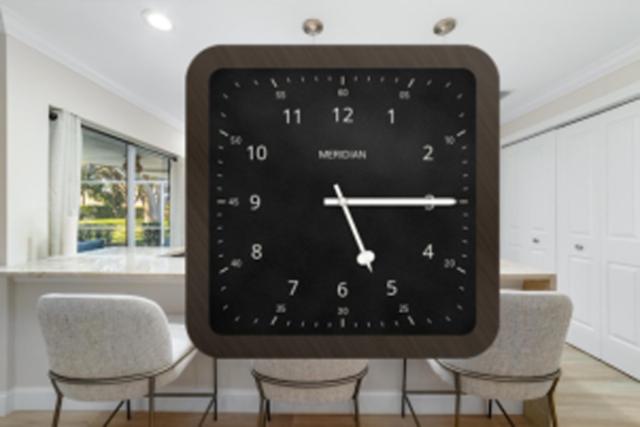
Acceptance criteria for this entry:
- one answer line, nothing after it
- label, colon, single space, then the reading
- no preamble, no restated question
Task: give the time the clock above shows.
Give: 5:15
